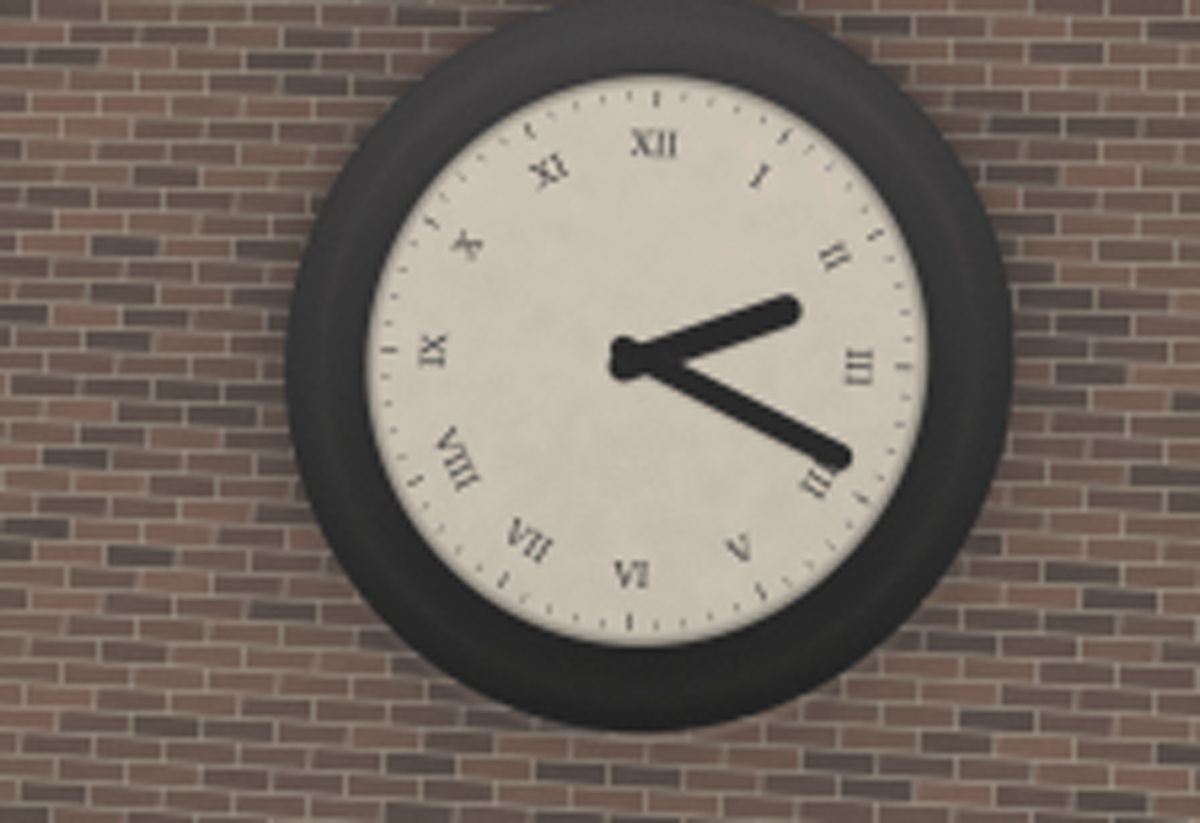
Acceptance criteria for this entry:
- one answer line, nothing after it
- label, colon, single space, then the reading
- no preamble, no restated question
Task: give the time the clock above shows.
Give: 2:19
